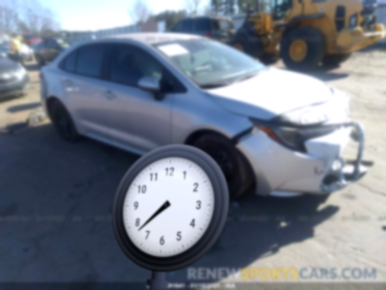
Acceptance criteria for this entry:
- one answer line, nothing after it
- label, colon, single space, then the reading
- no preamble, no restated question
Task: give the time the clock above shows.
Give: 7:38
